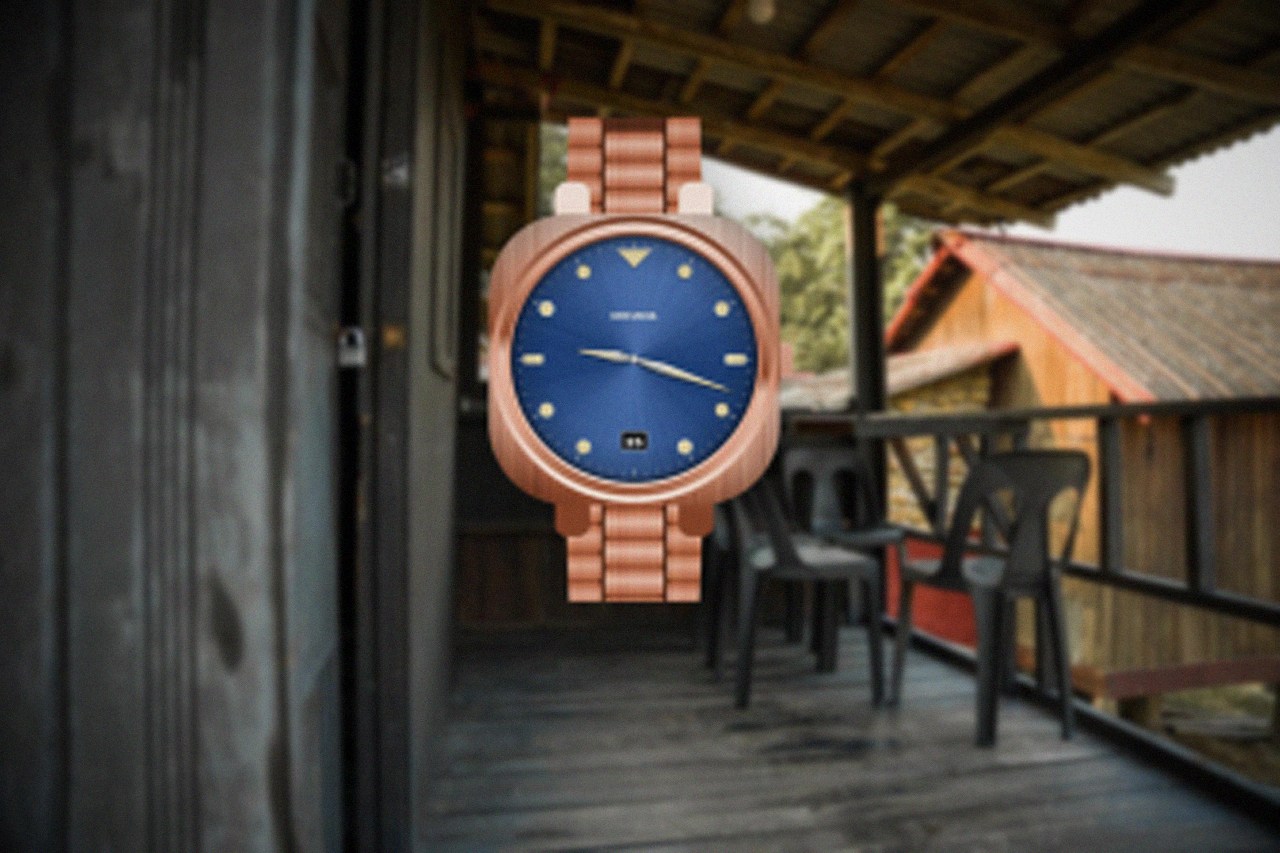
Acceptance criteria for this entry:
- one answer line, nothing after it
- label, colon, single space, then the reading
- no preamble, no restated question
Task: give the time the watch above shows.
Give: 9:18
